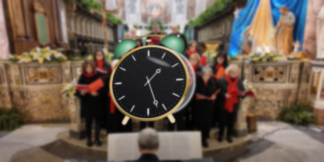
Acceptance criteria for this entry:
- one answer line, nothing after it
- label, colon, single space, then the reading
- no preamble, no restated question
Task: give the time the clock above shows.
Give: 1:27
